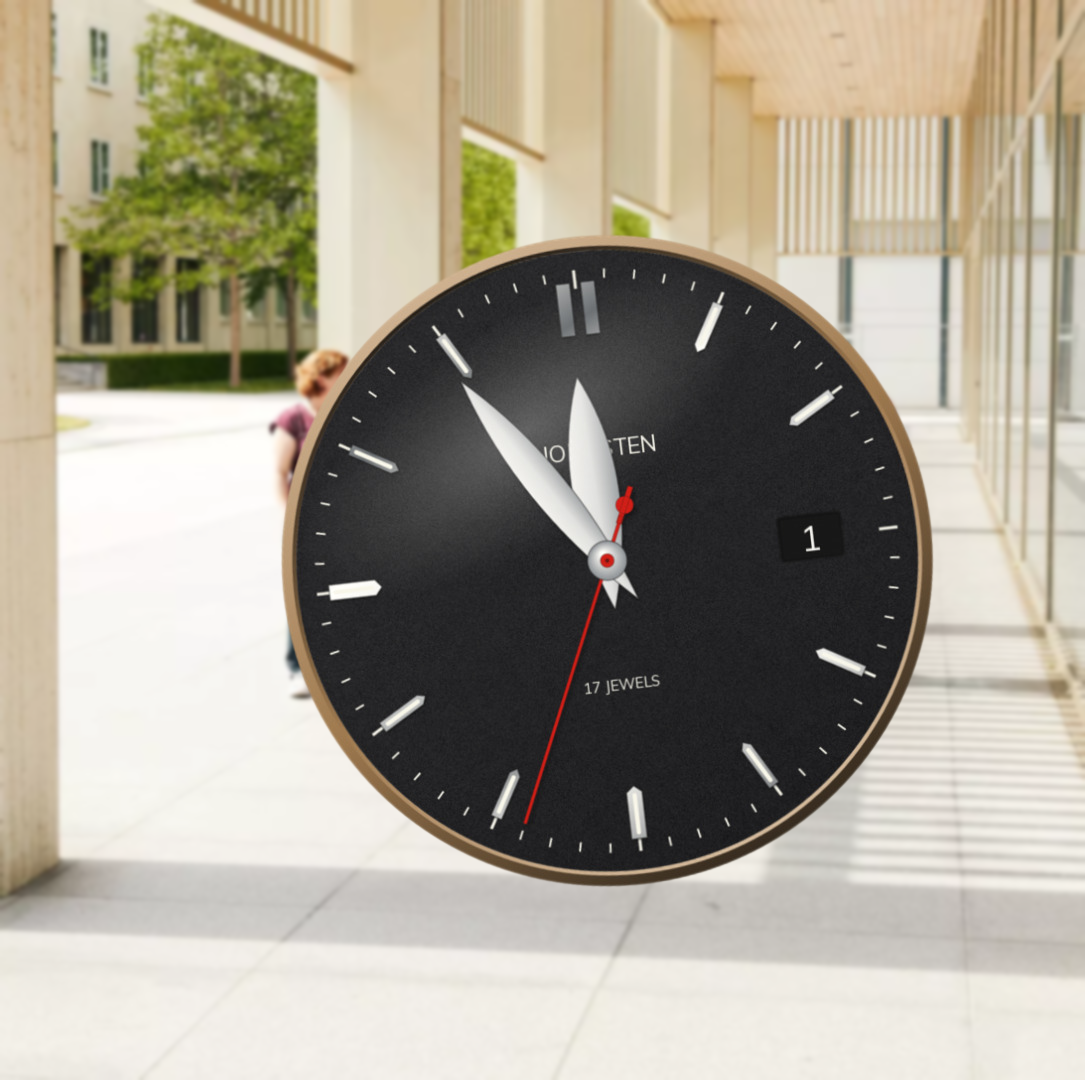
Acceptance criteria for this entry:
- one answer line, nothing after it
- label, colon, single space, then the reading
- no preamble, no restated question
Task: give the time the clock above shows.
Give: 11:54:34
